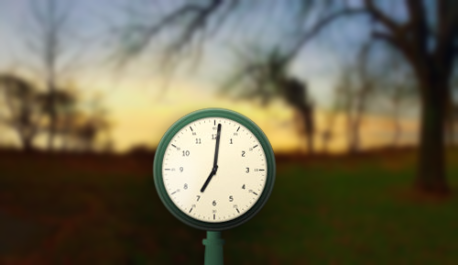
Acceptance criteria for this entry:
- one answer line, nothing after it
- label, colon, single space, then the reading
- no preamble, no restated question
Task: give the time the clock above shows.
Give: 7:01
